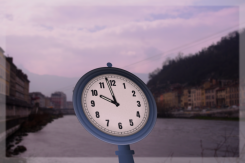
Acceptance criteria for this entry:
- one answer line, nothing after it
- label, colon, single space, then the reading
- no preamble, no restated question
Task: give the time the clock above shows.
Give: 9:58
